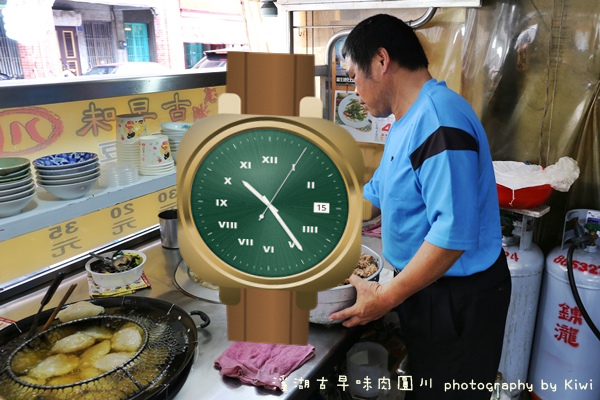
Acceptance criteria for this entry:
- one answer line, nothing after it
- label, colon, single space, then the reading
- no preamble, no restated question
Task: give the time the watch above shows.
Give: 10:24:05
